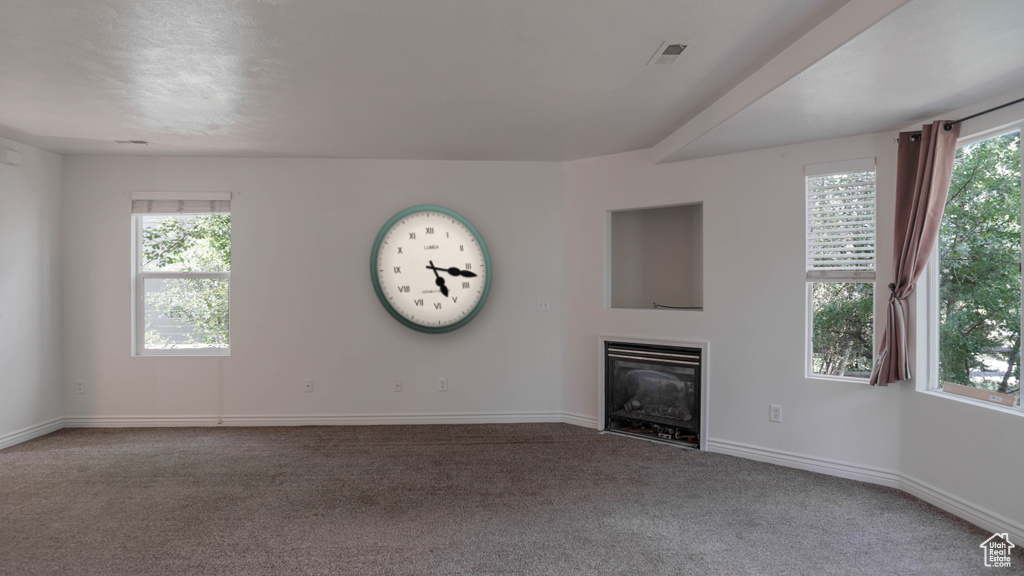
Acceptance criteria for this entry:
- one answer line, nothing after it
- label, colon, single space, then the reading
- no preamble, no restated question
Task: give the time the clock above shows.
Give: 5:17
